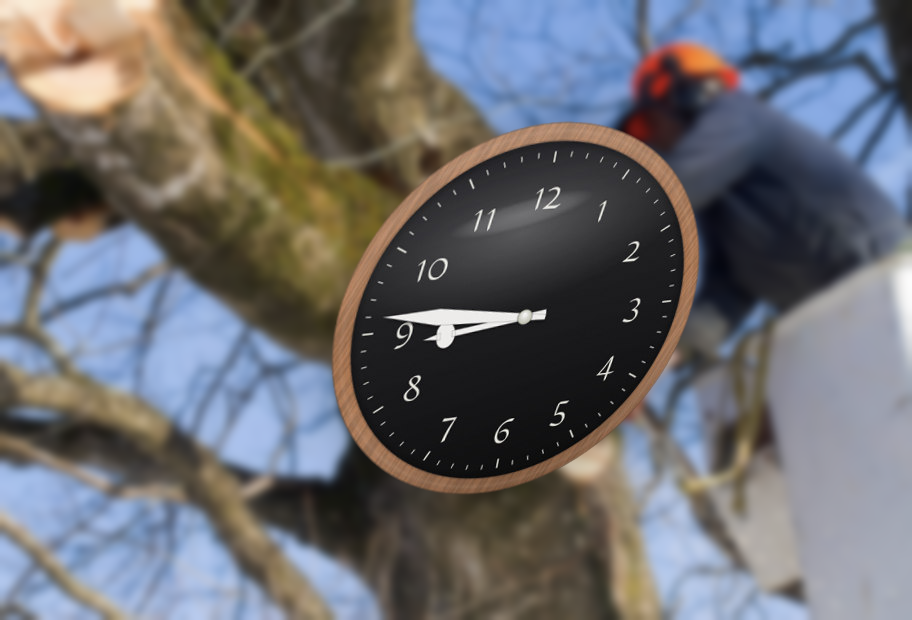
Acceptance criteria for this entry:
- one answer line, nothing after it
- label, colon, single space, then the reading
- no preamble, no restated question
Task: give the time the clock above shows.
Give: 8:46
